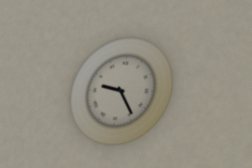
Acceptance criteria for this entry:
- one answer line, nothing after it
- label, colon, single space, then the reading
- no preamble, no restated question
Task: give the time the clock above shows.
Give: 9:24
